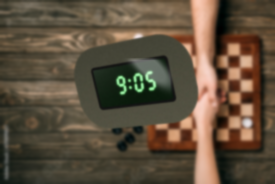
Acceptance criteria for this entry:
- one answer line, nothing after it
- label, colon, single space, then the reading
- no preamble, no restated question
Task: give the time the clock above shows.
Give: 9:05
